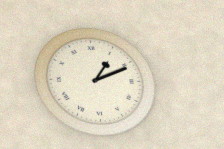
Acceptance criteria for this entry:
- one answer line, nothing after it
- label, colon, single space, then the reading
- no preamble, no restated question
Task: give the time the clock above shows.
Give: 1:11
